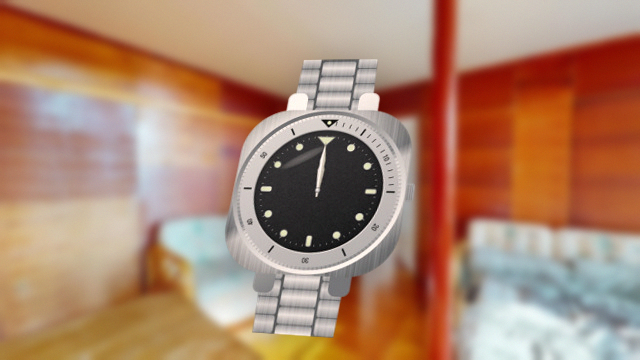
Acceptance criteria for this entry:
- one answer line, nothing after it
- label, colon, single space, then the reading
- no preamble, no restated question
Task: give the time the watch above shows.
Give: 12:00
